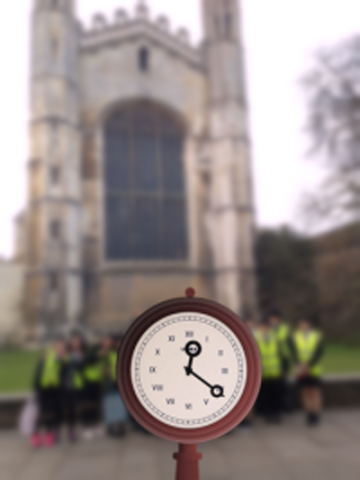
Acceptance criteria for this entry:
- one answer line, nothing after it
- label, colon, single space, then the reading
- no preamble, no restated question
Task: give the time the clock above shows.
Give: 12:21
